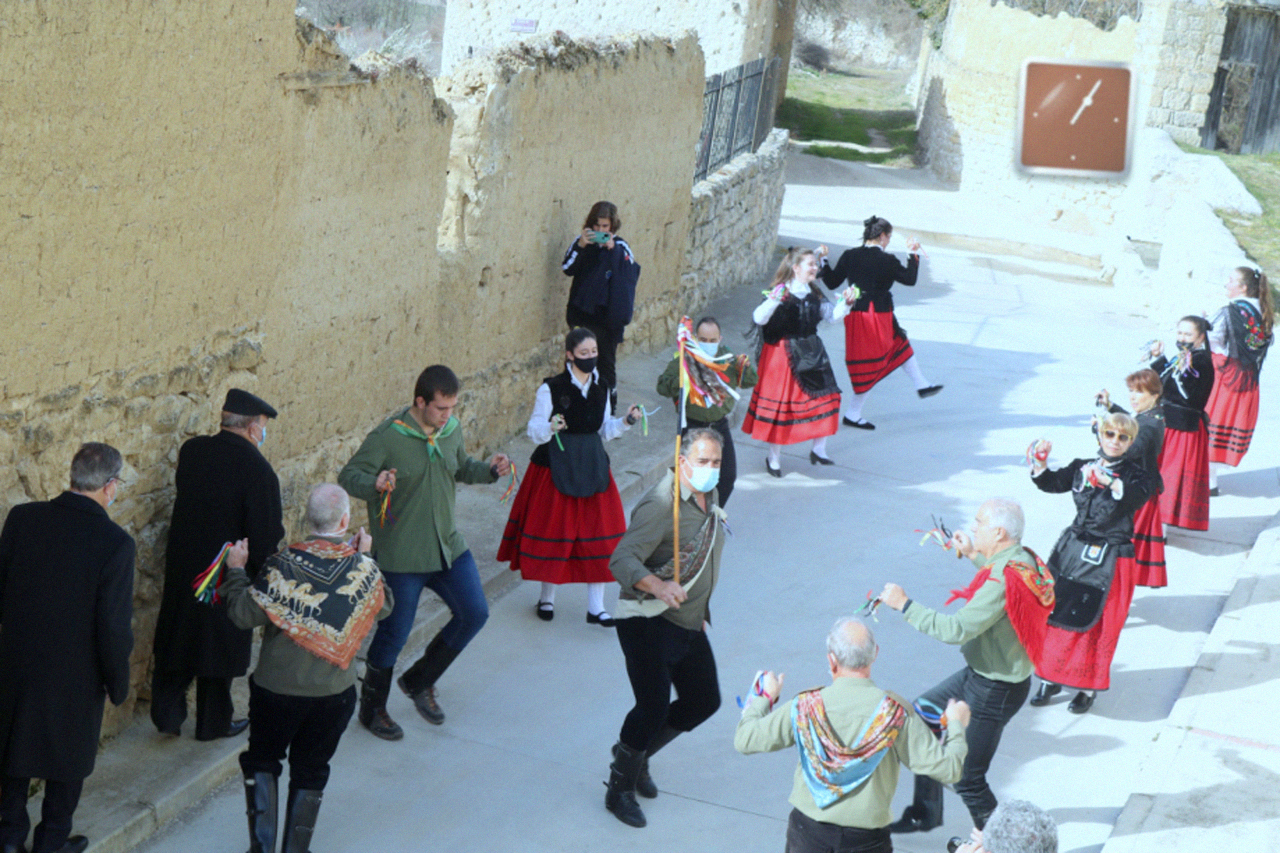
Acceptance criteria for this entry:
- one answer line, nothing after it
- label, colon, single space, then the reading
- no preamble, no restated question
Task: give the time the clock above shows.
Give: 1:05
